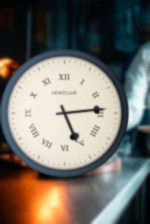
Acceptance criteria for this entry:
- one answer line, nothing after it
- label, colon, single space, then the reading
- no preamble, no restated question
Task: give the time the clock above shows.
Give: 5:14
